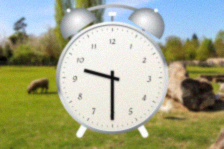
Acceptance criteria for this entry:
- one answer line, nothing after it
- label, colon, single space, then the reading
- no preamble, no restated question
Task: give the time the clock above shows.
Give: 9:30
